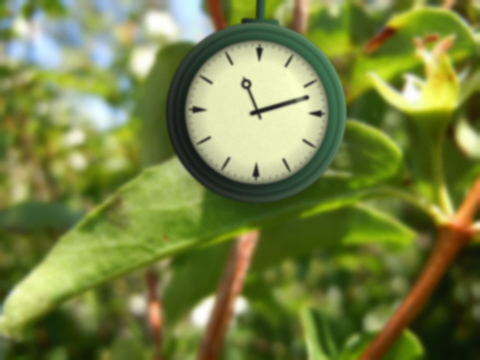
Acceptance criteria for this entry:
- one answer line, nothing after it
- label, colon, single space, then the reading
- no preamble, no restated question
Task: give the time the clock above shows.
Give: 11:12
